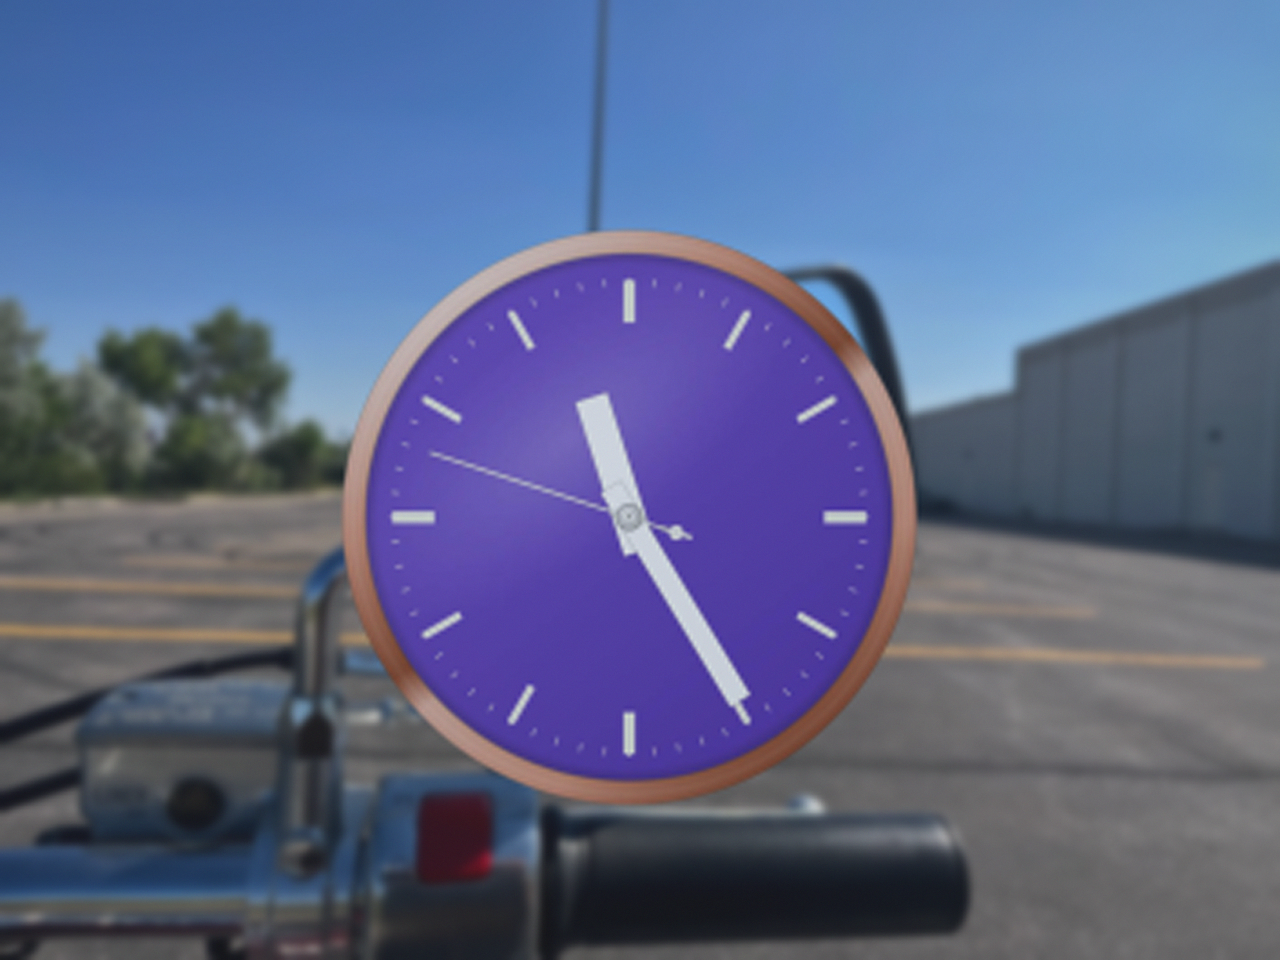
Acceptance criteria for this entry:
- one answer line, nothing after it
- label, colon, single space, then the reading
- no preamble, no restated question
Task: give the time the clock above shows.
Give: 11:24:48
